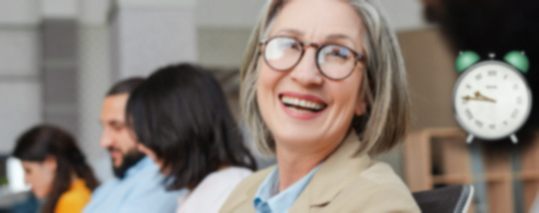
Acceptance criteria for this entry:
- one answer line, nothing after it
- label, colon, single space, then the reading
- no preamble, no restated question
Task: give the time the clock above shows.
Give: 9:46
